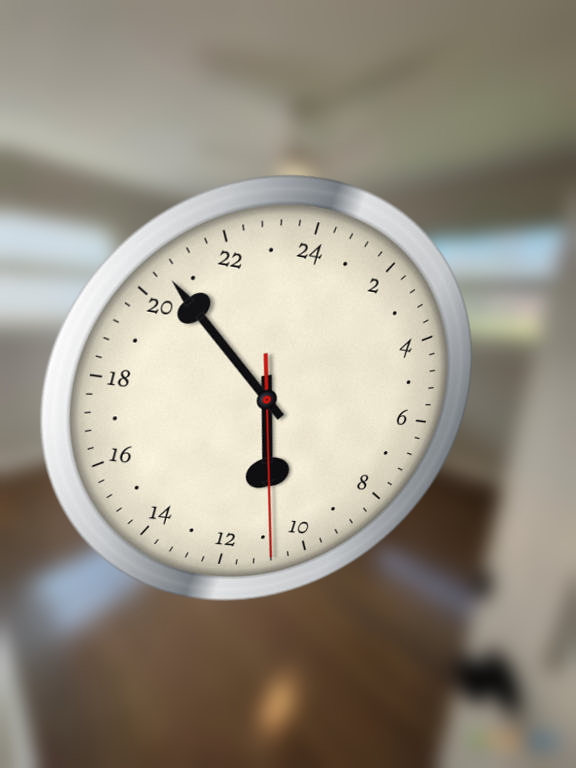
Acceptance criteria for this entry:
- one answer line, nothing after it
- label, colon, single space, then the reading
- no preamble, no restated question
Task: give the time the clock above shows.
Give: 10:51:27
